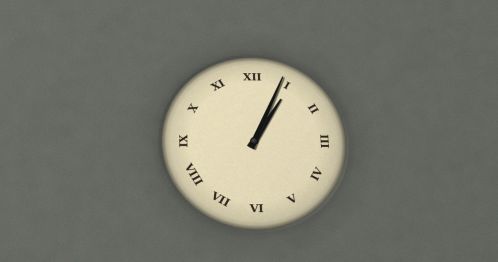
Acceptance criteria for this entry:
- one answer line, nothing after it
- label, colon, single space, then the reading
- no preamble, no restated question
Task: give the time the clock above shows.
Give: 1:04
